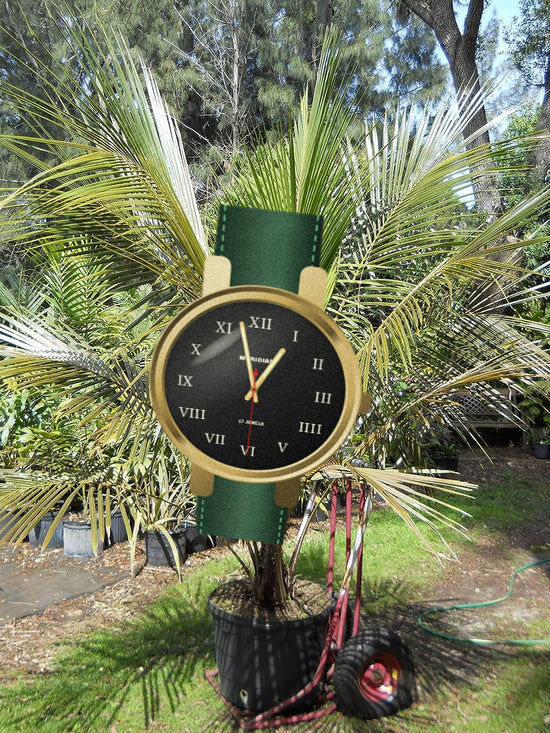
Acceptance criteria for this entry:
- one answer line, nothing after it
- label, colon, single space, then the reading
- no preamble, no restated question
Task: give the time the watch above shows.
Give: 12:57:30
